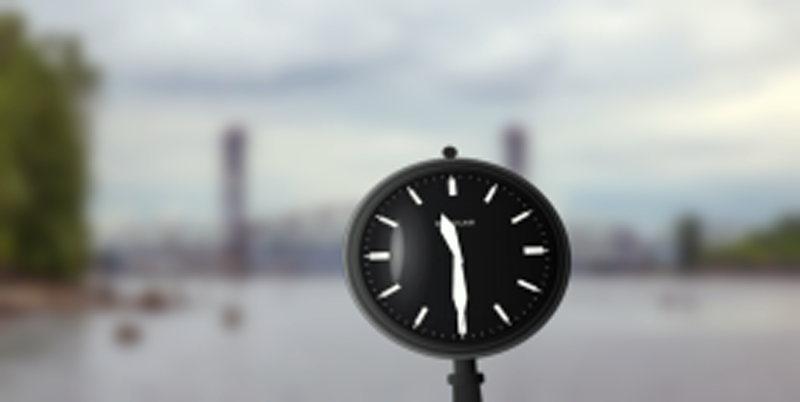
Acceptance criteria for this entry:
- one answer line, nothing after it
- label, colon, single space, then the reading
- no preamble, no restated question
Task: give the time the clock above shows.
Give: 11:30
